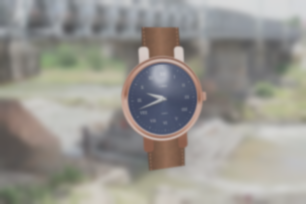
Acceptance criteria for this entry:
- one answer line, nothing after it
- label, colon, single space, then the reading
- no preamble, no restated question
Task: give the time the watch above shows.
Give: 9:42
